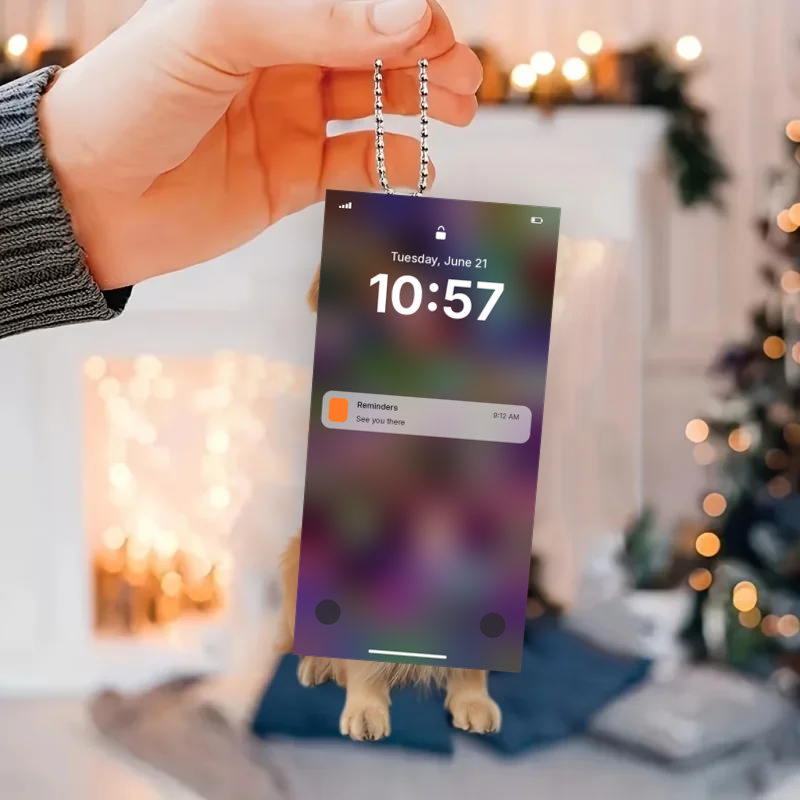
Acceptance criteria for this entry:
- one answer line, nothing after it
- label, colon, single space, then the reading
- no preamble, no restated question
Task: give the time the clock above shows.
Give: 10:57
